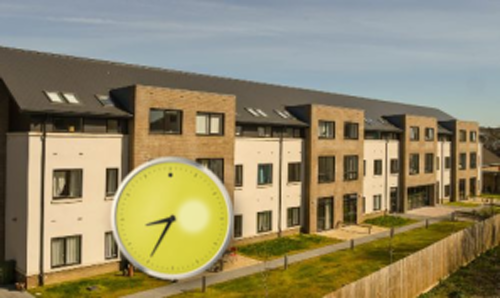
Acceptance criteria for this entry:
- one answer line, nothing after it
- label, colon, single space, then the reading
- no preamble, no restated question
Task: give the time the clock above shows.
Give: 8:35
